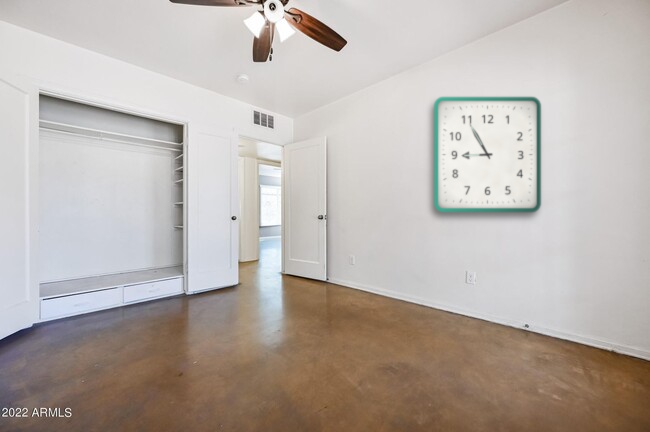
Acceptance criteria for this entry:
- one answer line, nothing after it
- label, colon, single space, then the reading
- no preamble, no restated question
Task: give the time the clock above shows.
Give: 8:55
